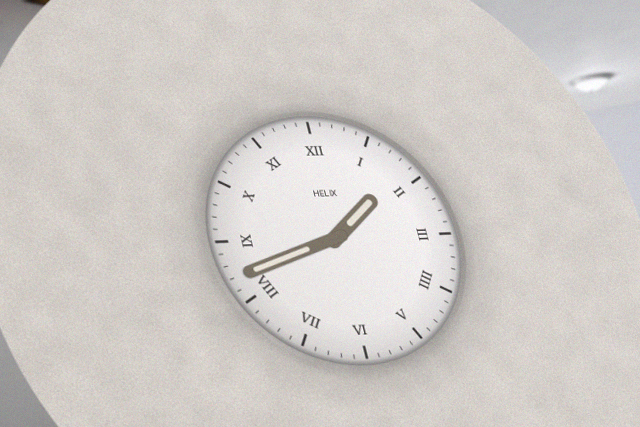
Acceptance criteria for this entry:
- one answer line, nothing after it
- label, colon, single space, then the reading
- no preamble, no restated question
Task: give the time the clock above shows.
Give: 1:42
